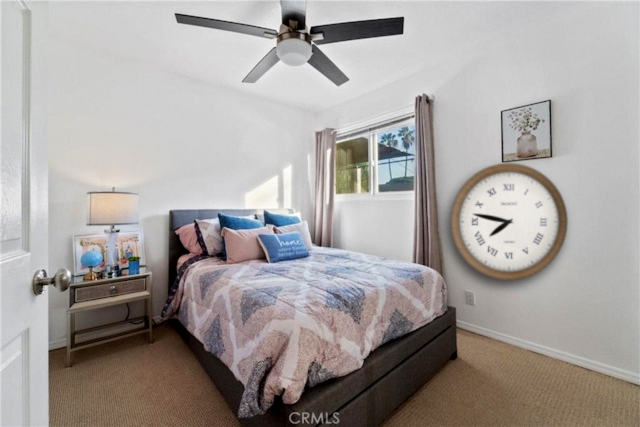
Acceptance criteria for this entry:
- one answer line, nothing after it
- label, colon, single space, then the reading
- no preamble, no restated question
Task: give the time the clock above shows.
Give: 7:47
